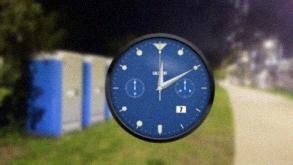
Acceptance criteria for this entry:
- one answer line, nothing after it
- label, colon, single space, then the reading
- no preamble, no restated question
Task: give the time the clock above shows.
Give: 12:10
